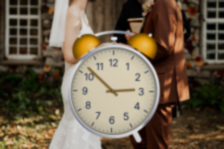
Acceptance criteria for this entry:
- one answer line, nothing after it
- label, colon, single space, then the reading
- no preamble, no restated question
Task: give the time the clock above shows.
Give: 2:52
